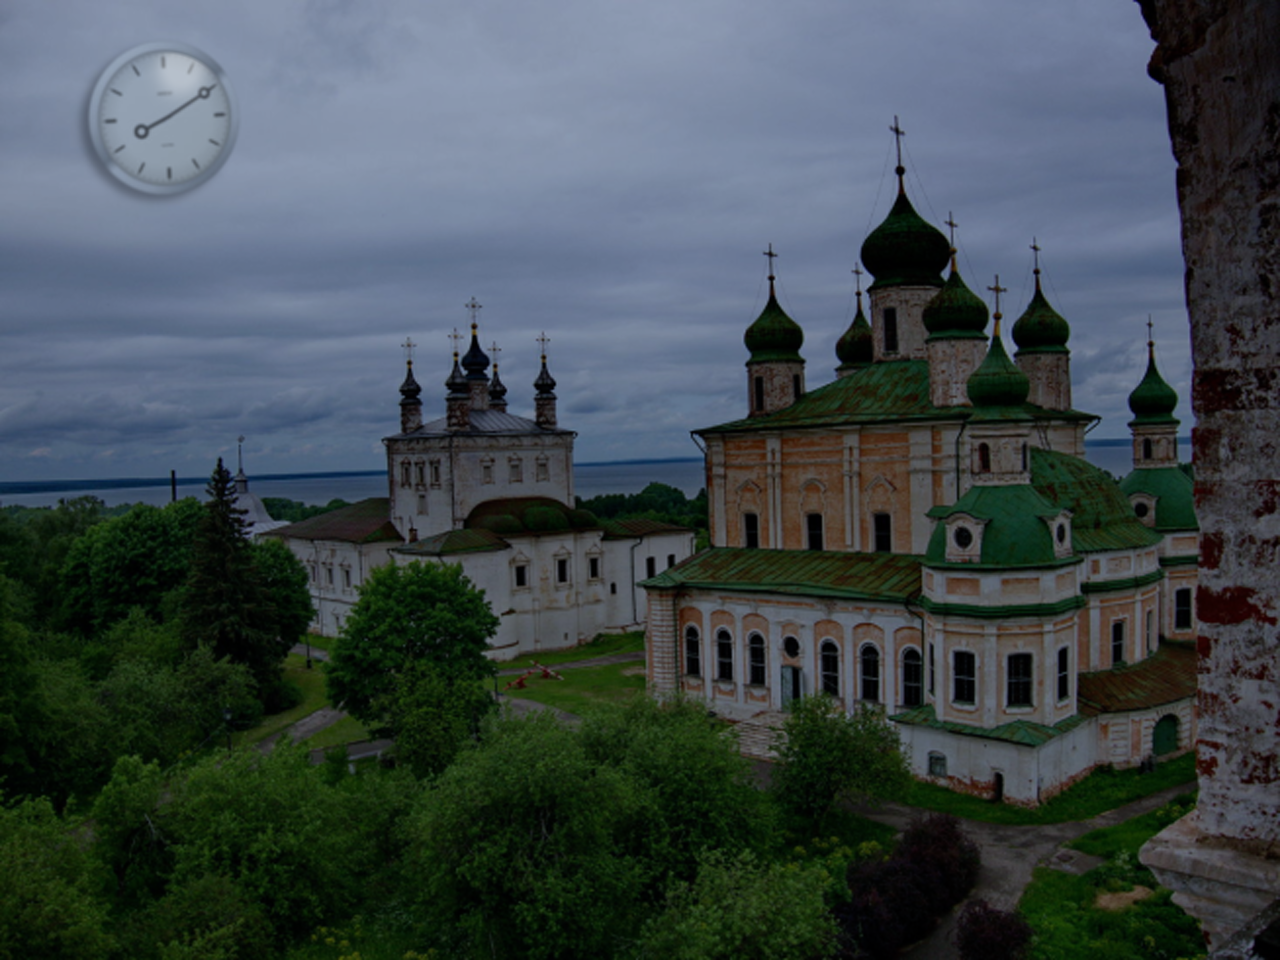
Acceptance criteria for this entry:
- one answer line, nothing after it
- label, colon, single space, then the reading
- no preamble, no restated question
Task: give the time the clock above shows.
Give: 8:10
